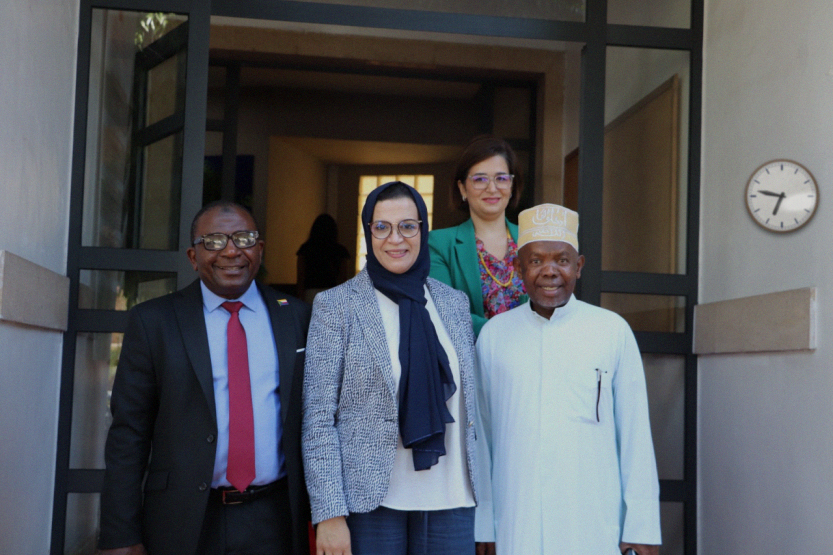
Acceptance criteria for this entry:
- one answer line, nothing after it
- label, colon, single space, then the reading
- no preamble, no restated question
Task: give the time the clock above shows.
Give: 6:47
